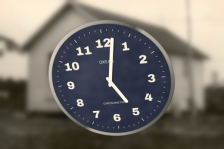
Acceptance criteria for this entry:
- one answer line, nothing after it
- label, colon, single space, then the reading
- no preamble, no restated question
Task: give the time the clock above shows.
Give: 5:02
